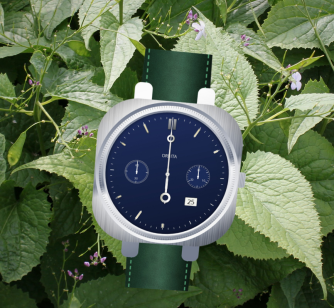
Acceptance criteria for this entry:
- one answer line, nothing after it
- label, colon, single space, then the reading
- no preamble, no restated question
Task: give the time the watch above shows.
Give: 6:00
